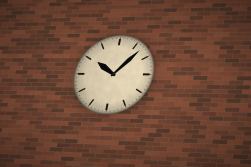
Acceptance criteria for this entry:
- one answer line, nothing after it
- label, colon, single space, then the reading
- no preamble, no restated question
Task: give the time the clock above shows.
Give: 10:07
